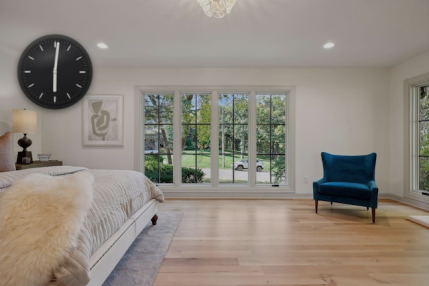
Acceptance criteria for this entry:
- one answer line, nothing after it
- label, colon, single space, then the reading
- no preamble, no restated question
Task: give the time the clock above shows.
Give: 6:01
